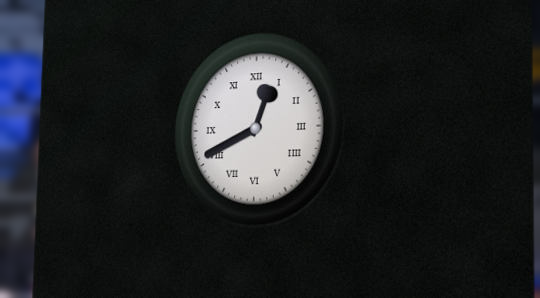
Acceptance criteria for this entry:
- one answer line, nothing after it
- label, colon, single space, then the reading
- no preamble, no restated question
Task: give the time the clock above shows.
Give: 12:41
